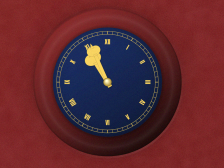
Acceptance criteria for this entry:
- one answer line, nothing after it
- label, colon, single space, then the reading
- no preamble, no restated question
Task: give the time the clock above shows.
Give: 10:56
